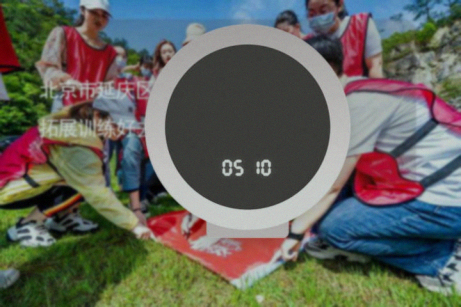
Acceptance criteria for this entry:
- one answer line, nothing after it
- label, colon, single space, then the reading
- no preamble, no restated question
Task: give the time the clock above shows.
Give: 5:10
